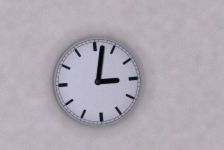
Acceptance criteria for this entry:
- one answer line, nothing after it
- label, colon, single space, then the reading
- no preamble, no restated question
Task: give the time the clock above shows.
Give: 3:02
